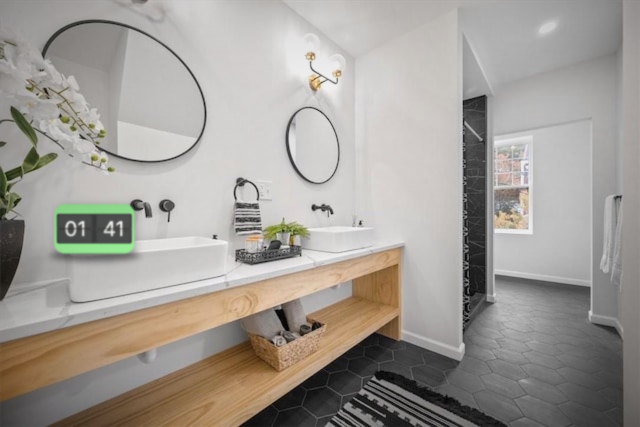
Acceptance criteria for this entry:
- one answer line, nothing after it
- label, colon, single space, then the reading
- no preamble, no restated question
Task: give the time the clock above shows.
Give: 1:41
